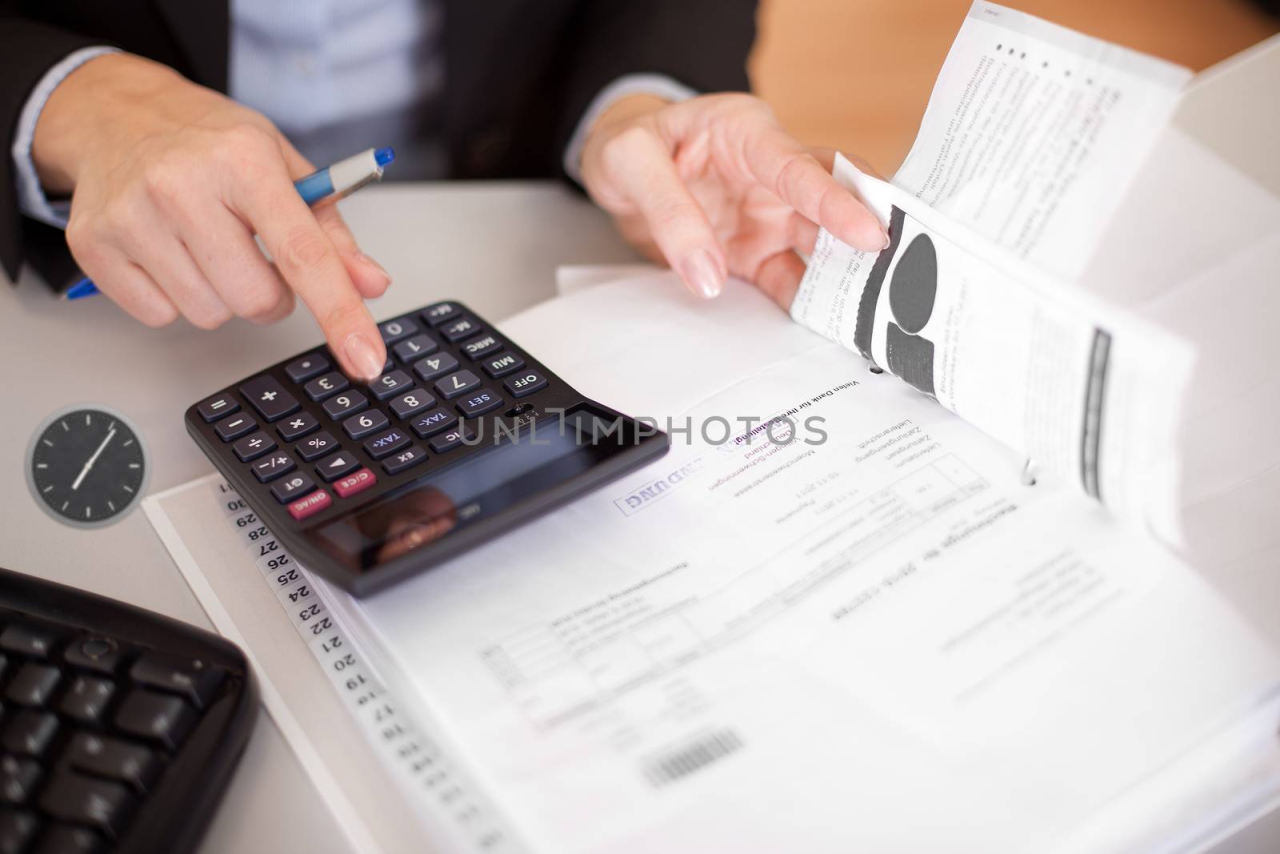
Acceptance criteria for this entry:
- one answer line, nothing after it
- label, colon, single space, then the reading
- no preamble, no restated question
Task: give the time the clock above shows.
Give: 7:06
